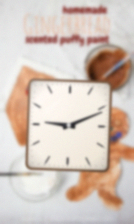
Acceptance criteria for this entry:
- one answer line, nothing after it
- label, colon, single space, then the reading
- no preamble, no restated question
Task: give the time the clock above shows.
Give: 9:11
